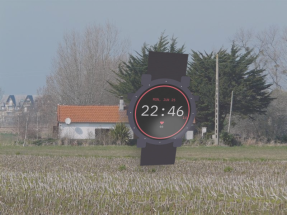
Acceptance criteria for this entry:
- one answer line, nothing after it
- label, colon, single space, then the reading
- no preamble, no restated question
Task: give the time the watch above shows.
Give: 22:46
